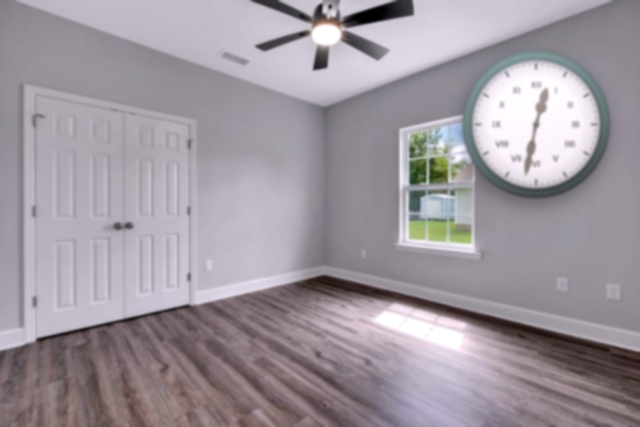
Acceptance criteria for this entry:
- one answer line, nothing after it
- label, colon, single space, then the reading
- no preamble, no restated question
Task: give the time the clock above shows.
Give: 12:32
